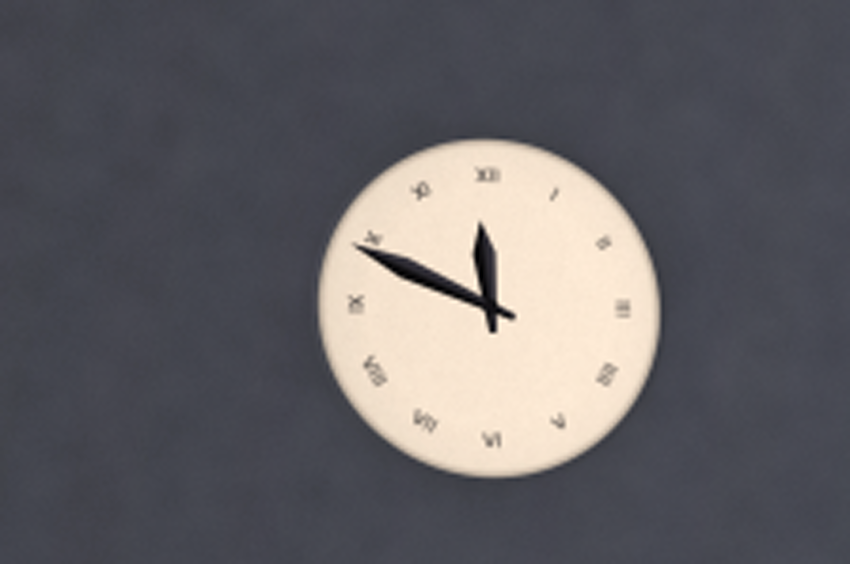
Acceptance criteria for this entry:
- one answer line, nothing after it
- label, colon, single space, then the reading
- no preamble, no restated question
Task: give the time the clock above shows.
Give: 11:49
